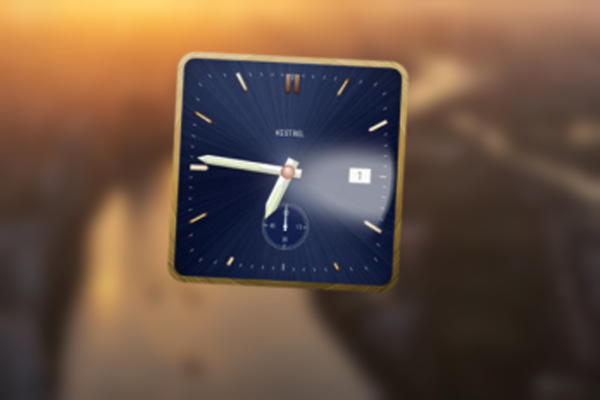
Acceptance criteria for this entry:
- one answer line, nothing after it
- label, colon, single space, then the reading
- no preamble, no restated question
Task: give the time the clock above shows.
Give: 6:46
